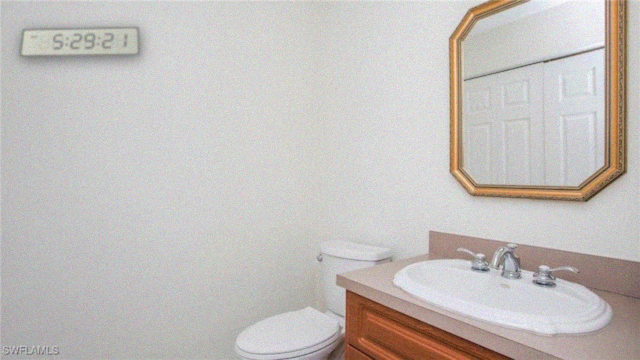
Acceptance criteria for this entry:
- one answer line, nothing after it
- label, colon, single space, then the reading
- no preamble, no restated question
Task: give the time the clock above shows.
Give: 5:29:21
